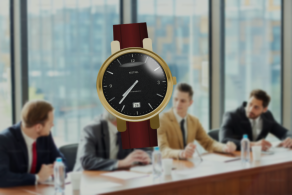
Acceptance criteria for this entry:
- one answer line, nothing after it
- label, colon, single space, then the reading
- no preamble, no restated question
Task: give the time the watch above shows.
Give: 7:37
